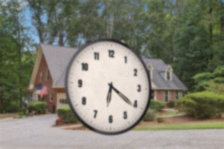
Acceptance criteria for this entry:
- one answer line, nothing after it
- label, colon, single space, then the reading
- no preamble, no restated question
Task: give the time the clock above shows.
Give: 6:21
